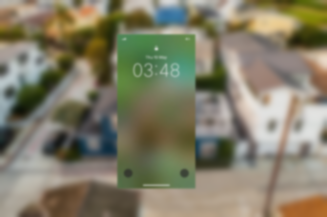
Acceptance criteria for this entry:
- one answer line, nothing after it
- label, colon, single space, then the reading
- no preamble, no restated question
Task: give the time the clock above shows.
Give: 3:48
